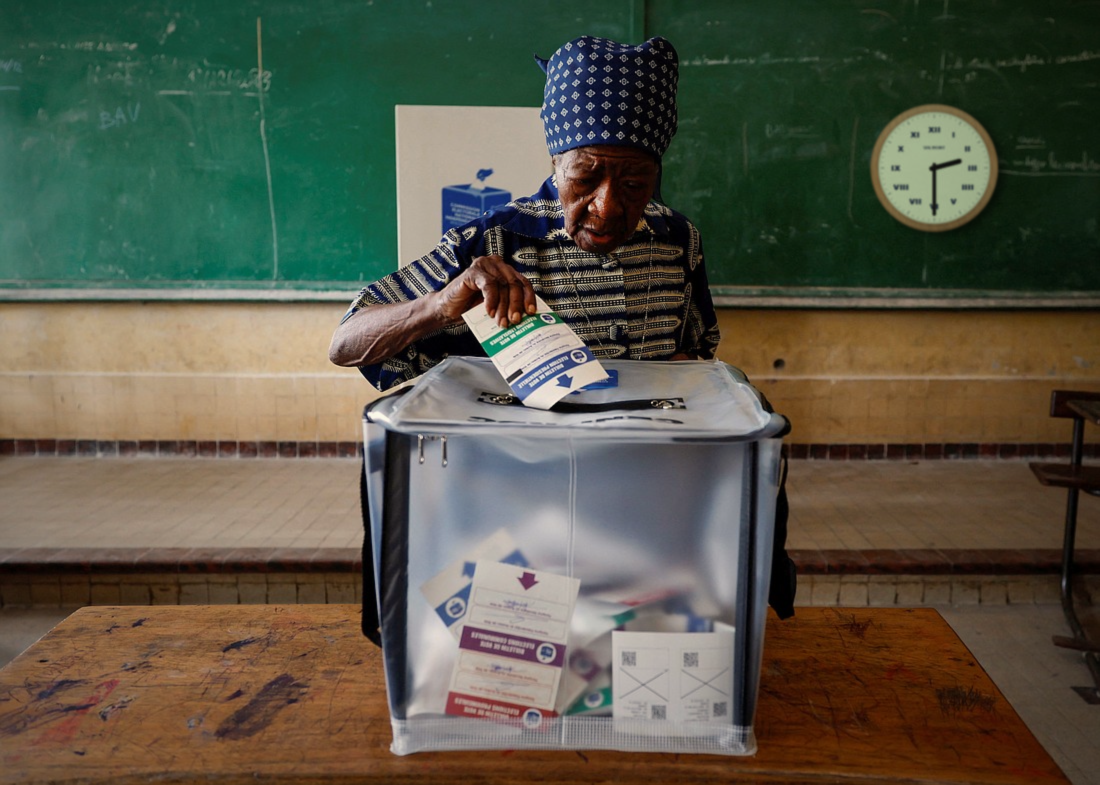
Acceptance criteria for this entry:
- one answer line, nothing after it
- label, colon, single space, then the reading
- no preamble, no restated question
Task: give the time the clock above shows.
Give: 2:30
